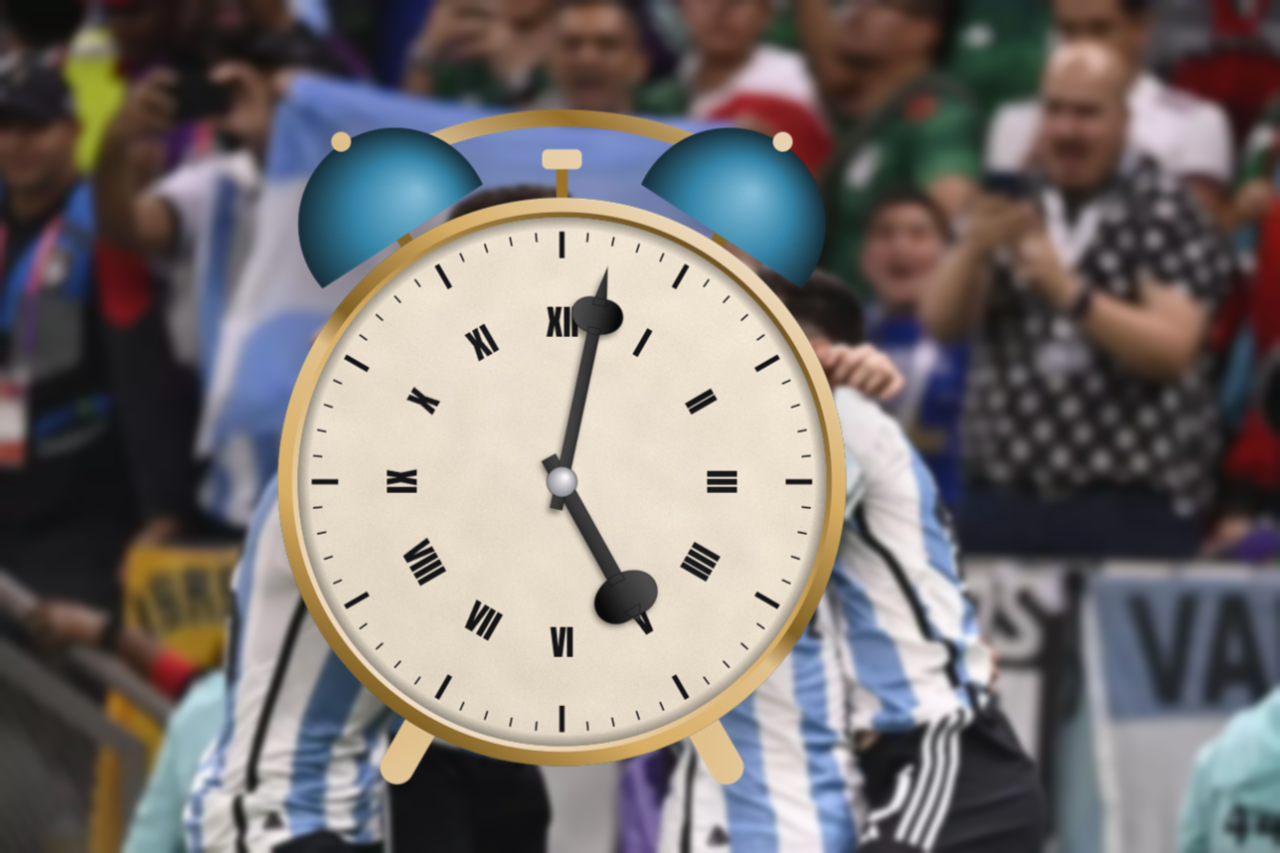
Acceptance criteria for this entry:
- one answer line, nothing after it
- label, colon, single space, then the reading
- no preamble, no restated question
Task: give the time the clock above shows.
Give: 5:02
